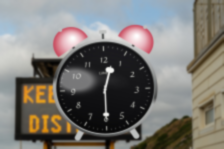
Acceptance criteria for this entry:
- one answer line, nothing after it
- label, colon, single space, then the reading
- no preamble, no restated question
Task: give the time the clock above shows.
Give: 12:30
